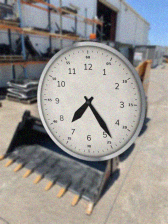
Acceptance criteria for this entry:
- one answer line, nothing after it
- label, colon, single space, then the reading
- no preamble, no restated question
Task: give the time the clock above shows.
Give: 7:24
